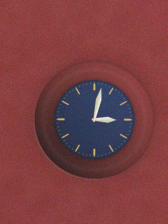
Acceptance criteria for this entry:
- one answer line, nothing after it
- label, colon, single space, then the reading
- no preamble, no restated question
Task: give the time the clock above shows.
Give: 3:02
